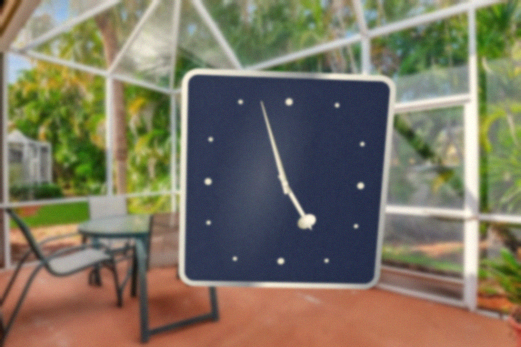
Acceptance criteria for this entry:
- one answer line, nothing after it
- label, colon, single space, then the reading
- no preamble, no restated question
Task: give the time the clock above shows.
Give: 4:57
